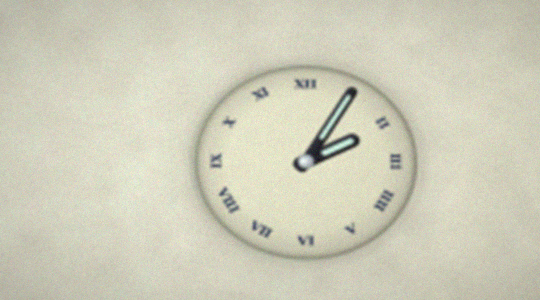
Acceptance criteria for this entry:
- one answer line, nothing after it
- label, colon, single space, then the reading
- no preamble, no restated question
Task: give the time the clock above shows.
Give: 2:05
